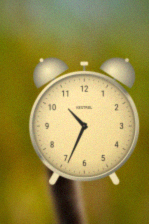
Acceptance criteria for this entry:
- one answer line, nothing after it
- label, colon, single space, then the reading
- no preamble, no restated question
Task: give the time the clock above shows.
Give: 10:34
